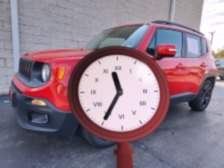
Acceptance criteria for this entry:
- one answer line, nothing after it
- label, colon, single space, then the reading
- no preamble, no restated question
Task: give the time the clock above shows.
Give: 11:35
